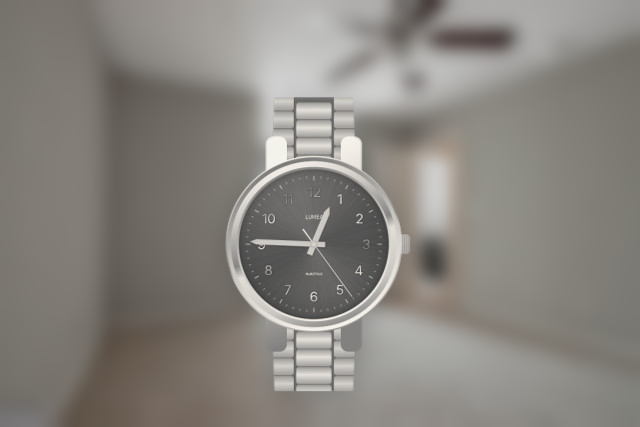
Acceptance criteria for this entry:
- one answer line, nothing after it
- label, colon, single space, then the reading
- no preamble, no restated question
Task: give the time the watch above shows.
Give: 12:45:24
